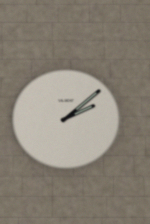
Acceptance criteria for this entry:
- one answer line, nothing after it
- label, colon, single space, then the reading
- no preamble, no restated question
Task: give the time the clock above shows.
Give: 2:08
